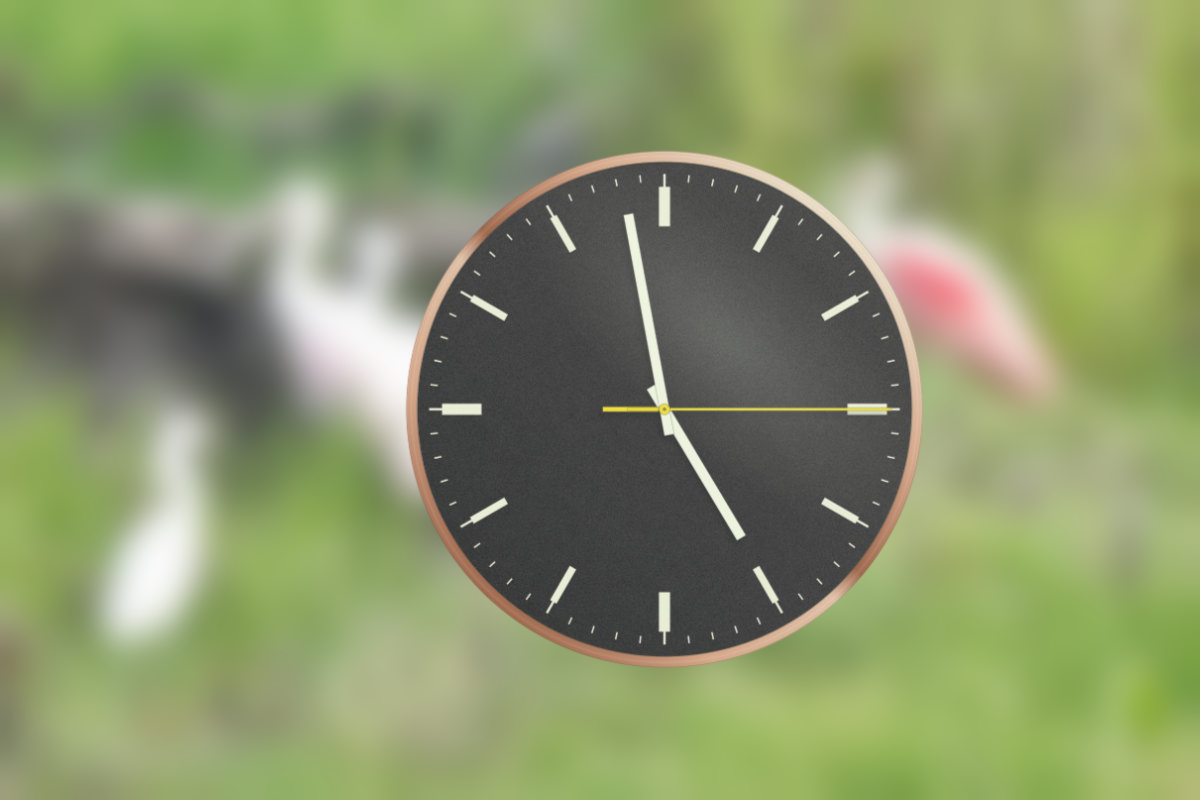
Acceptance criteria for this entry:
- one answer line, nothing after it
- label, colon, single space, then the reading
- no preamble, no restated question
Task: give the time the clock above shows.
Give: 4:58:15
